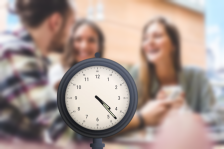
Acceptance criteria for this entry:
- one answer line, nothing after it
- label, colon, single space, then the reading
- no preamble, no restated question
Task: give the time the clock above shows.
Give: 4:23
